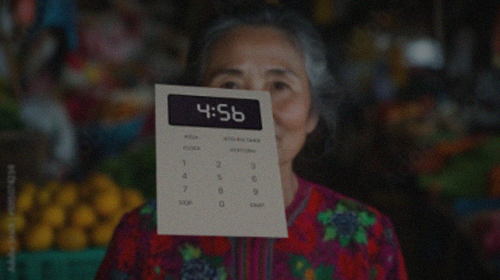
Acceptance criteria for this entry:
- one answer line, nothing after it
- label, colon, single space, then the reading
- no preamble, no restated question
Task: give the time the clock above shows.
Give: 4:56
